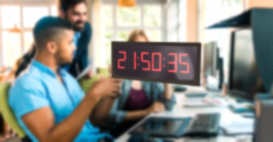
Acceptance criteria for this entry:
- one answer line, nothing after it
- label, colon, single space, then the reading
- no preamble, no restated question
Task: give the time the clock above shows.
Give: 21:50:35
